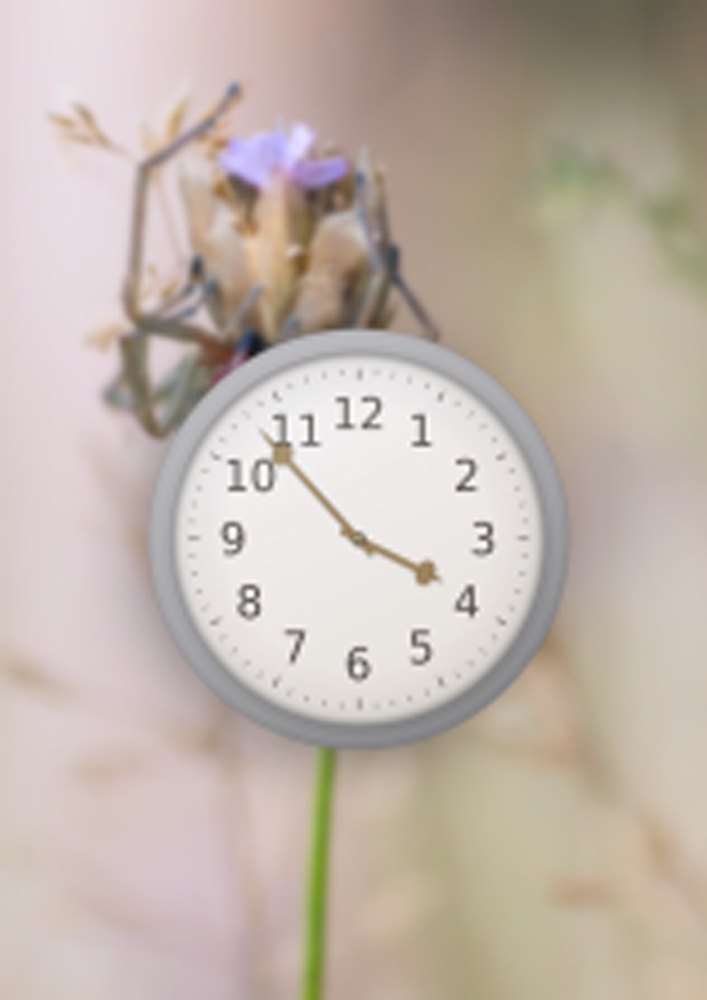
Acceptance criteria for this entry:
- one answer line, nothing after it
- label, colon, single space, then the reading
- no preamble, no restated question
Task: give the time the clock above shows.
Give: 3:53
